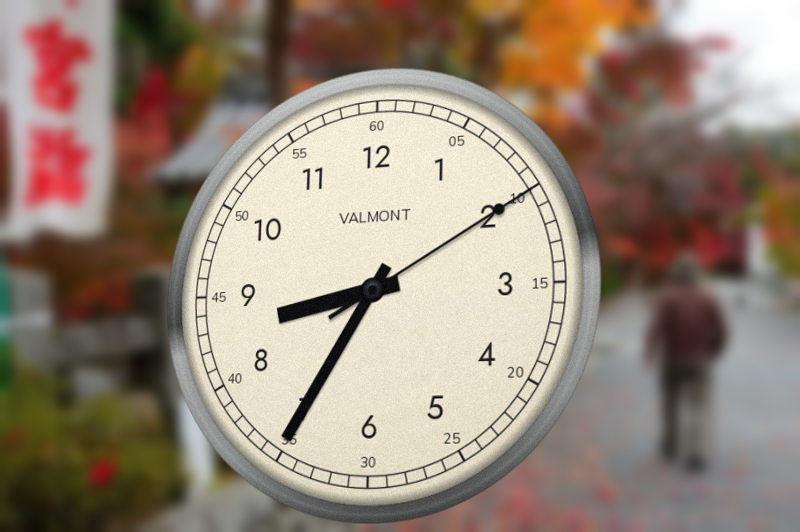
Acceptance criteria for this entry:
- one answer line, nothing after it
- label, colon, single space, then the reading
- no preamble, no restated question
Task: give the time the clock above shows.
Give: 8:35:10
